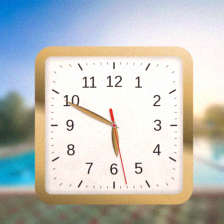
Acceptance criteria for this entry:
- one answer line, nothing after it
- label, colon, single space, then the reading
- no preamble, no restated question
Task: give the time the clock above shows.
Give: 5:49:28
